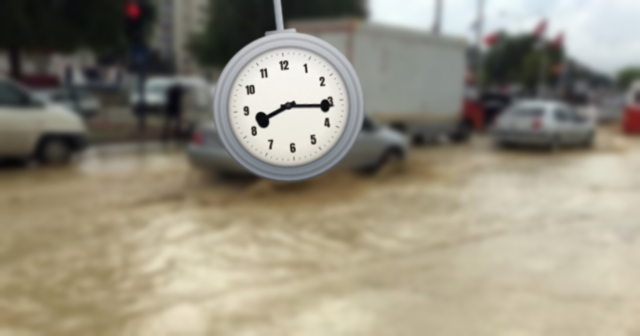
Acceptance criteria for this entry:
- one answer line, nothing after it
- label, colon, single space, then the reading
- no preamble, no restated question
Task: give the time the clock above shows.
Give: 8:16
